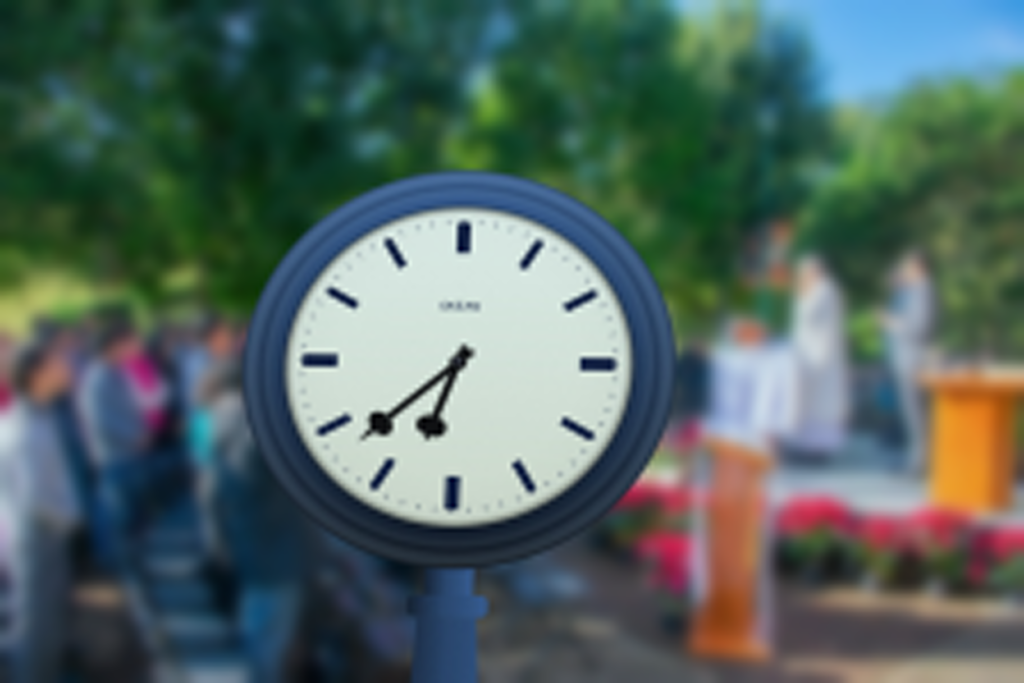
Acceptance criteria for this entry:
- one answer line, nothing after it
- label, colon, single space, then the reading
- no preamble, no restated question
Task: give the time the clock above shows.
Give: 6:38
